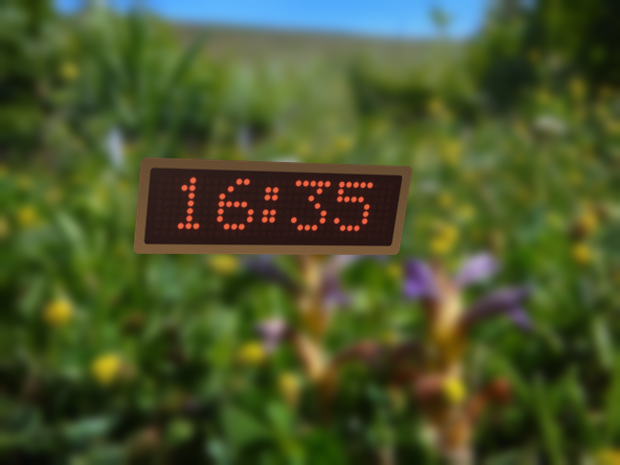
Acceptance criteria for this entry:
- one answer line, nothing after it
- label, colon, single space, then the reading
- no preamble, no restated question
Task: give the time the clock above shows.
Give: 16:35
